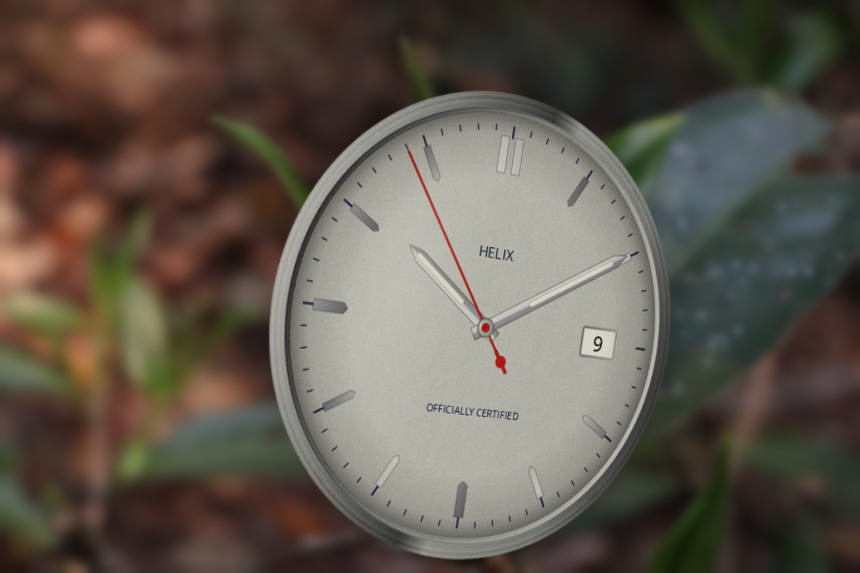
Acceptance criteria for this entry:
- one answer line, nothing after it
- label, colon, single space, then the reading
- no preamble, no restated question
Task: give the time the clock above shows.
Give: 10:09:54
